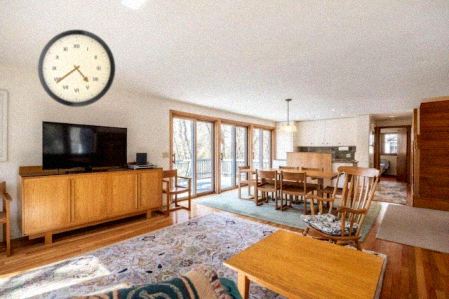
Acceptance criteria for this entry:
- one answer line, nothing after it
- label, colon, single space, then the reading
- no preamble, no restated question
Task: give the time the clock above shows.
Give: 4:39
